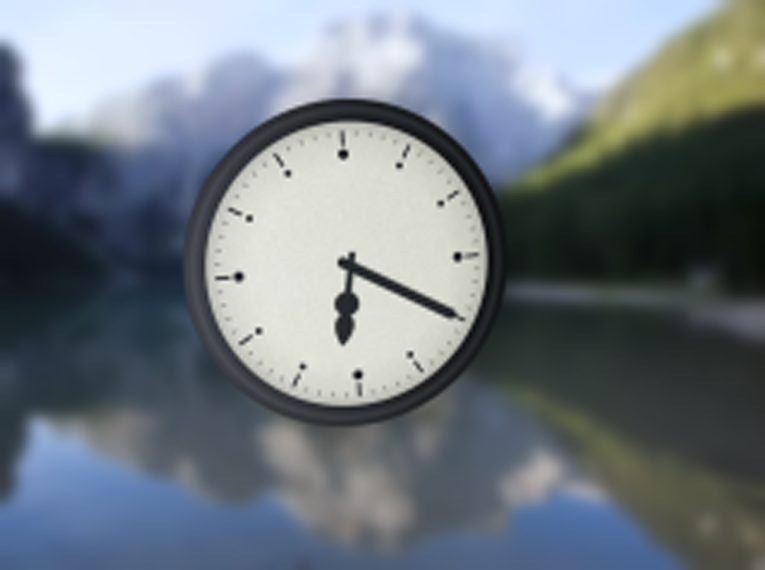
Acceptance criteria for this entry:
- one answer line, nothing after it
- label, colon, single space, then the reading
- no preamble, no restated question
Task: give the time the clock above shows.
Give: 6:20
